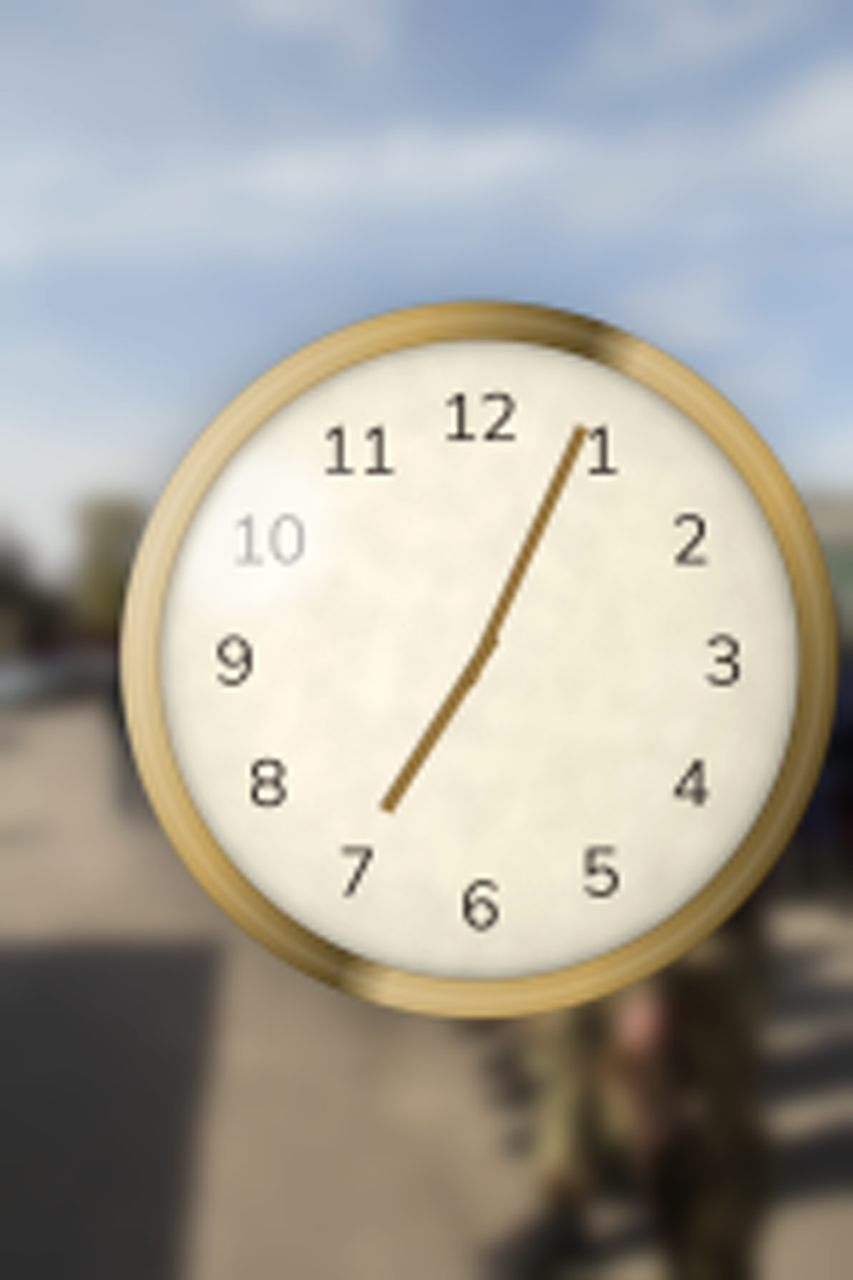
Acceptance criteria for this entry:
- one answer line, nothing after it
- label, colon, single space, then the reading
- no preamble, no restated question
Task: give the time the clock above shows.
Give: 7:04
